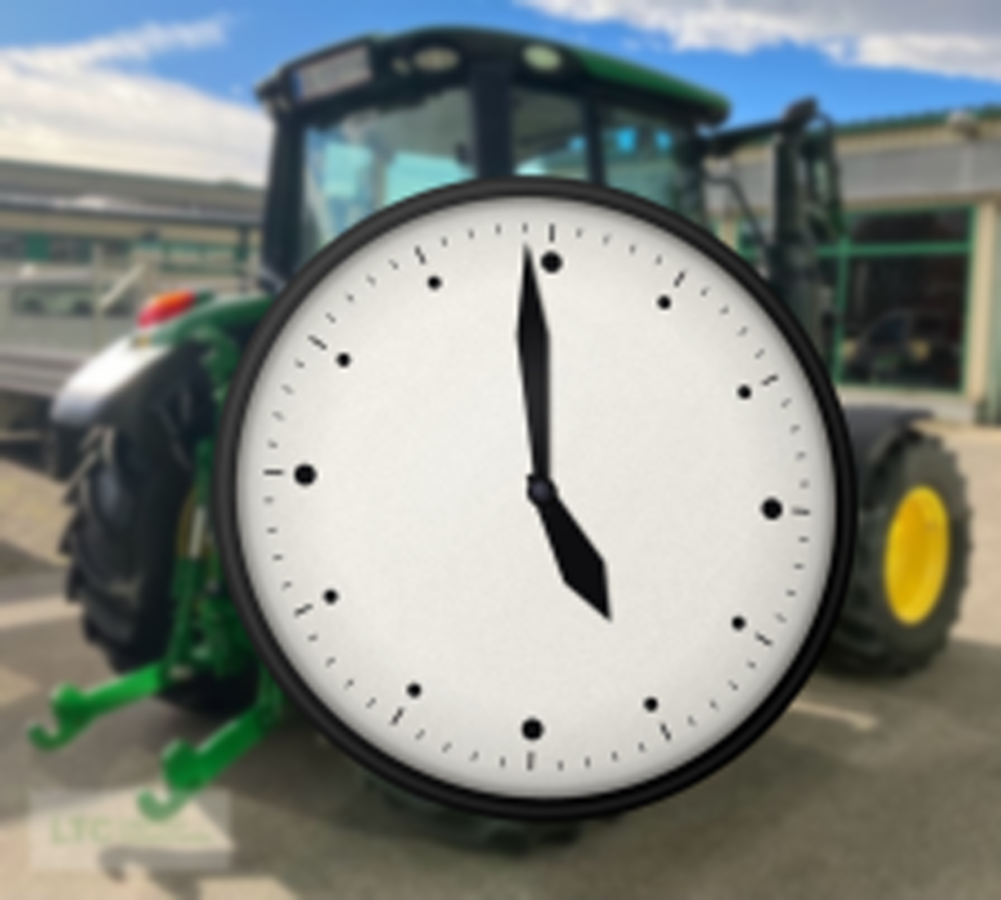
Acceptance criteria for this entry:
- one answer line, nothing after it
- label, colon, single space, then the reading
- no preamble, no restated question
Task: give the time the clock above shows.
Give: 4:59
